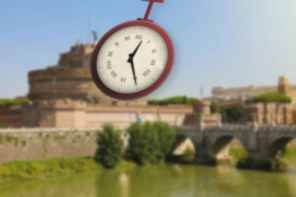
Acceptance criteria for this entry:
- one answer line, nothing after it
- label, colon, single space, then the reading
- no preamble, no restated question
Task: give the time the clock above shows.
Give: 12:25
